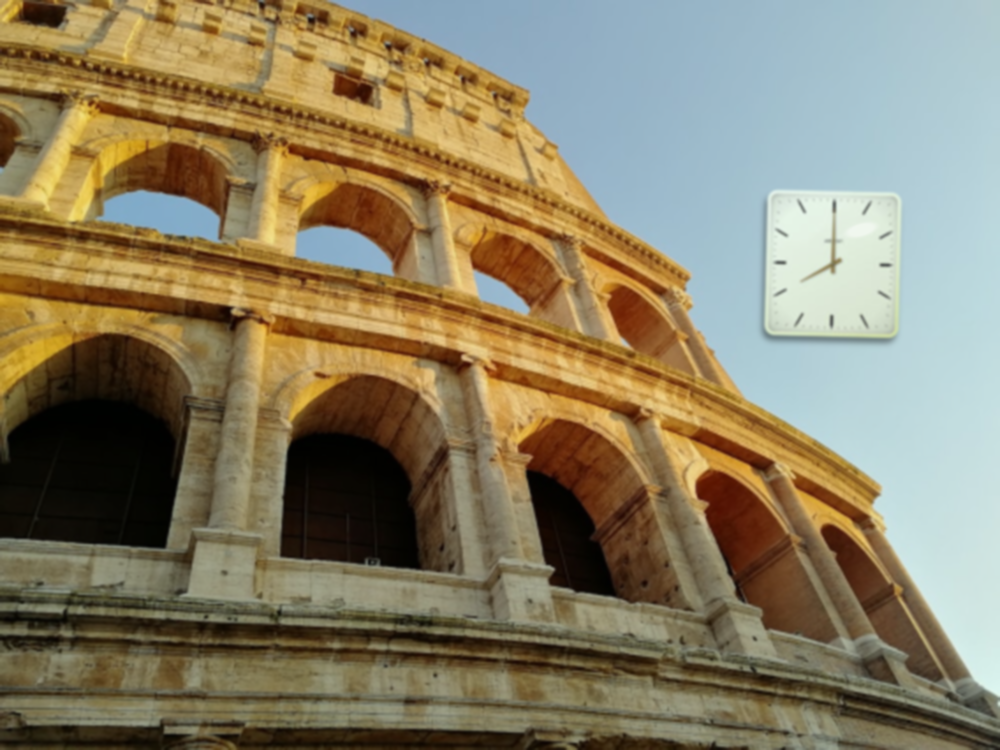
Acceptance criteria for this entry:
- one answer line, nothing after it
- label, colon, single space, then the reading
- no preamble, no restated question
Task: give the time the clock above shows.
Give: 8:00
